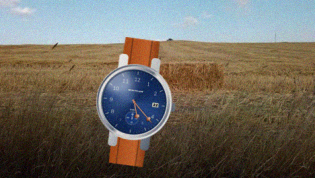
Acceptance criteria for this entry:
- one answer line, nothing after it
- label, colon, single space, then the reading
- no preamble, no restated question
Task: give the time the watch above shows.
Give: 5:22
